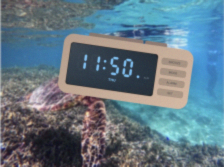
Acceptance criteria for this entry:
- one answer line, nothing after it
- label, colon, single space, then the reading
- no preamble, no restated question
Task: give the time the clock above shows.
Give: 11:50
